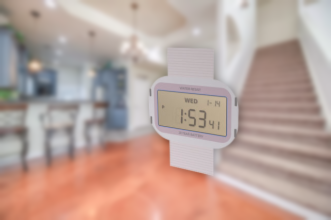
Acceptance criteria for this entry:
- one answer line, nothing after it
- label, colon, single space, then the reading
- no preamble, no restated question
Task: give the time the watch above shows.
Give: 1:53:41
